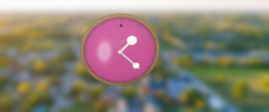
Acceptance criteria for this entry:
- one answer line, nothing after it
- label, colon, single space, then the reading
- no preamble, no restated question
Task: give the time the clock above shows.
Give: 1:22
